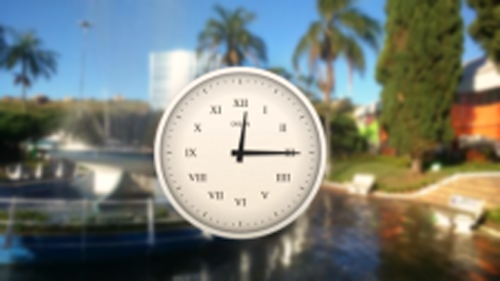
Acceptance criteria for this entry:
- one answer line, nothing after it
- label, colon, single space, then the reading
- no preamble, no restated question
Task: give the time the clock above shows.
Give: 12:15
